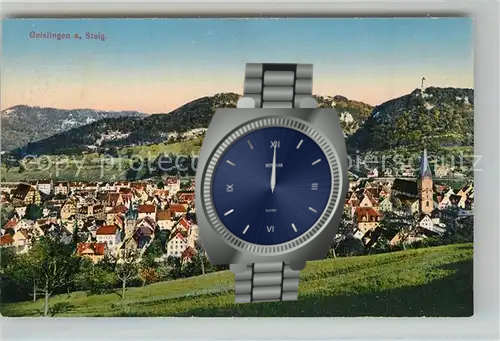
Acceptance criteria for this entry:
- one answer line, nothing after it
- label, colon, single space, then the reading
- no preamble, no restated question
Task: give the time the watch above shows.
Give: 12:00
